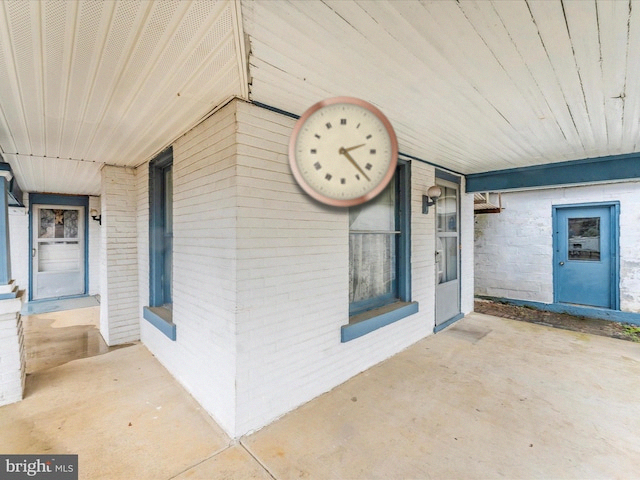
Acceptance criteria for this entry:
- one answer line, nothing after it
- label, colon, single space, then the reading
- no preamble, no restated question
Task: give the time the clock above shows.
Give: 2:23
